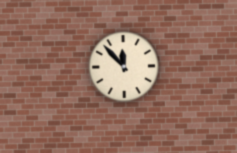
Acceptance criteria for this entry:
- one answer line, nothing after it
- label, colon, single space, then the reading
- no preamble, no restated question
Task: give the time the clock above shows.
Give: 11:53
